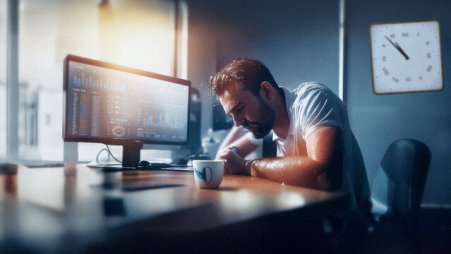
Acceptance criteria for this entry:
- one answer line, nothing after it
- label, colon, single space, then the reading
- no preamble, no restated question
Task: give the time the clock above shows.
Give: 10:53
